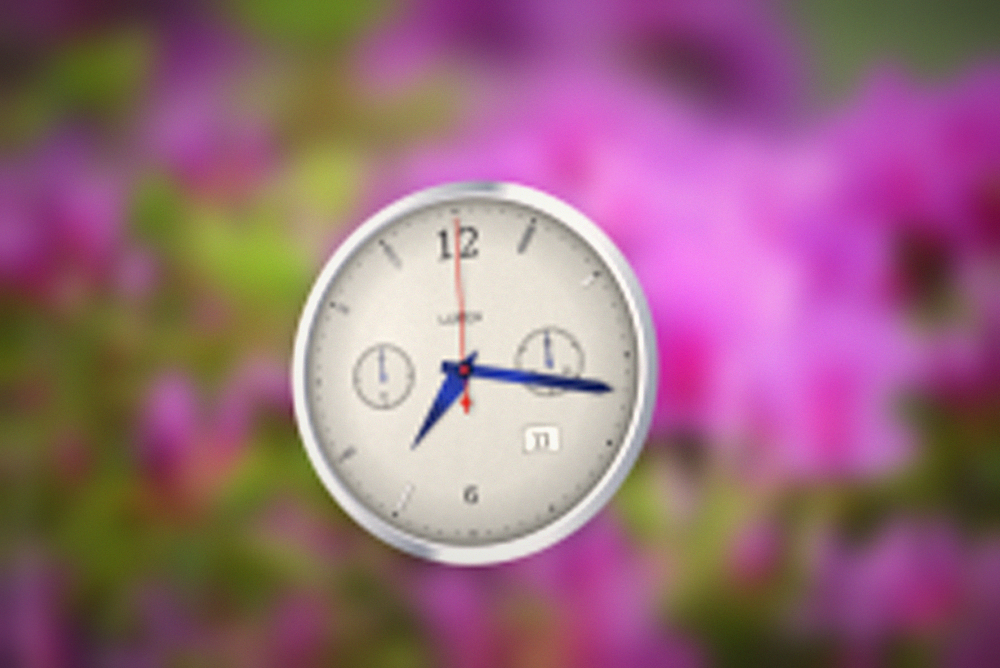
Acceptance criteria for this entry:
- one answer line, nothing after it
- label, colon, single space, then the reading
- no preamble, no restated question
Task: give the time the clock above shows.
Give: 7:17
